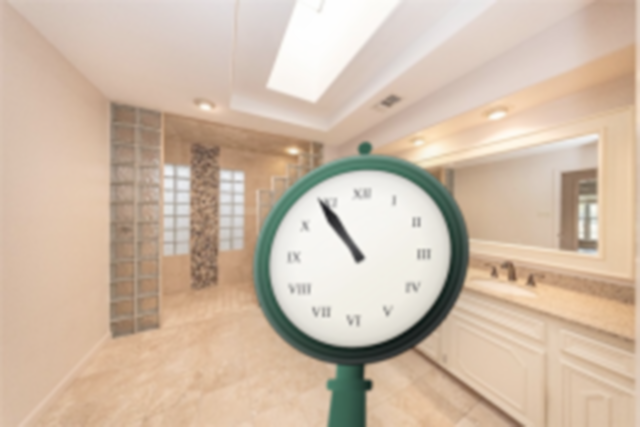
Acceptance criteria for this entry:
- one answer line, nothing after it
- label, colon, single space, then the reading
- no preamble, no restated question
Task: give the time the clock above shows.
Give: 10:54
